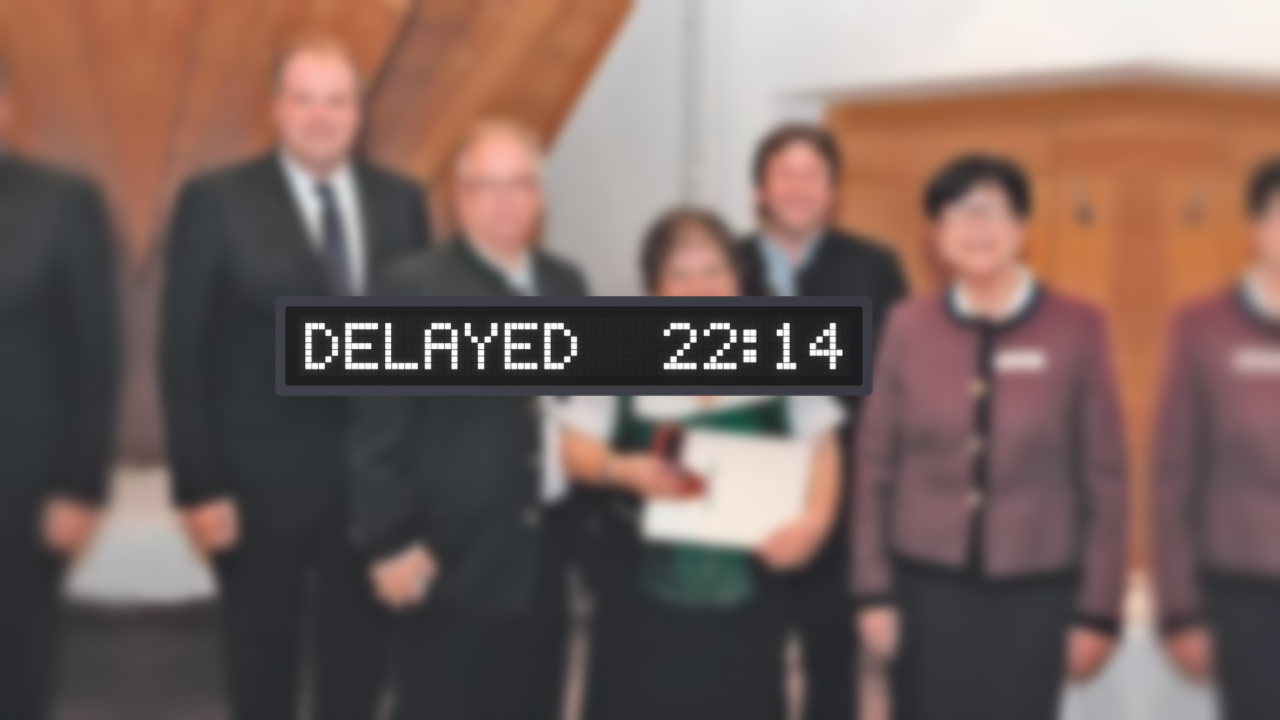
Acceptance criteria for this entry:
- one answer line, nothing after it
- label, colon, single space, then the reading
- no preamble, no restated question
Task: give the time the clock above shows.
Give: 22:14
